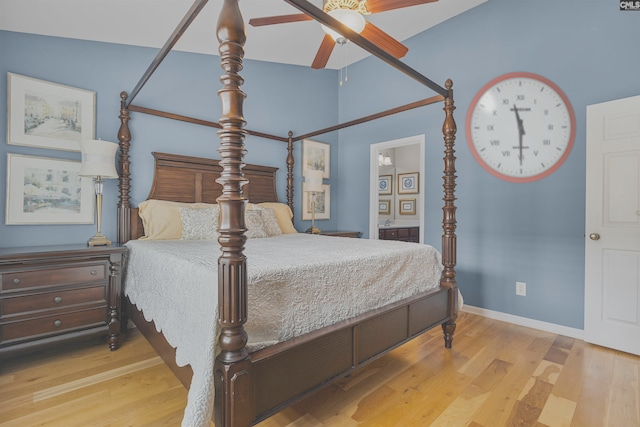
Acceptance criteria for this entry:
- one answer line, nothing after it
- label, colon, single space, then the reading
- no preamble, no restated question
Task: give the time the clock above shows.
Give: 11:30
